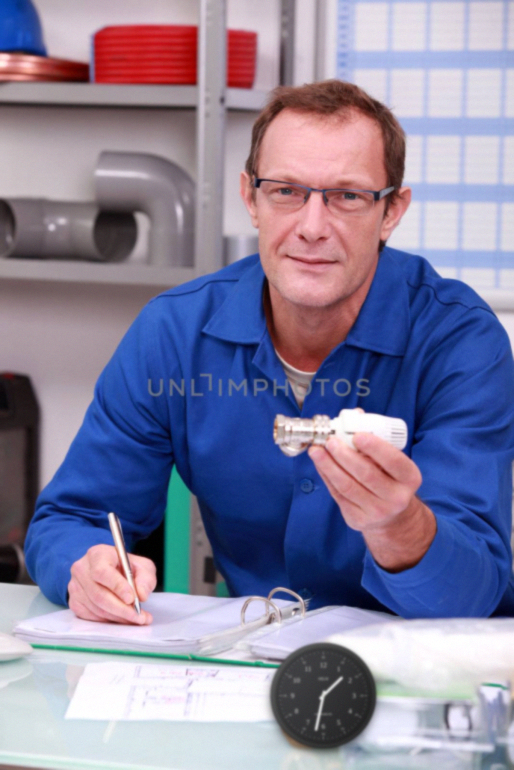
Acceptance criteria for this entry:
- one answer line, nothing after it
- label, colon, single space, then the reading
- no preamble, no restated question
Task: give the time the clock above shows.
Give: 1:32
